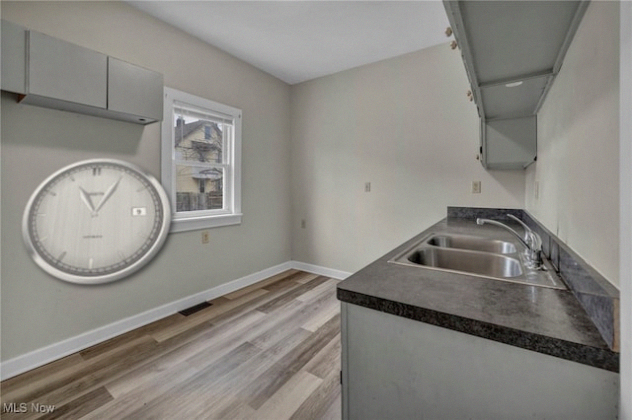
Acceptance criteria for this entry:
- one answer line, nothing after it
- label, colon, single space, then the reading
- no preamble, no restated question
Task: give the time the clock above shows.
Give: 11:05
